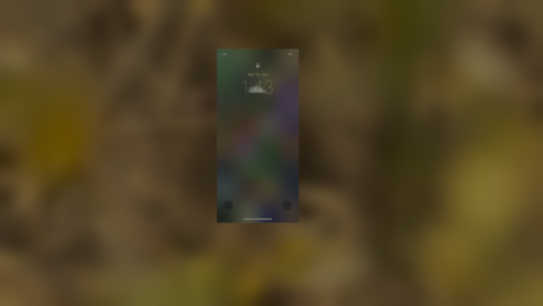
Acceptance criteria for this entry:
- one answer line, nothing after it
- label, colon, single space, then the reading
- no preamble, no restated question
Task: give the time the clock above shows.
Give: 1:43
